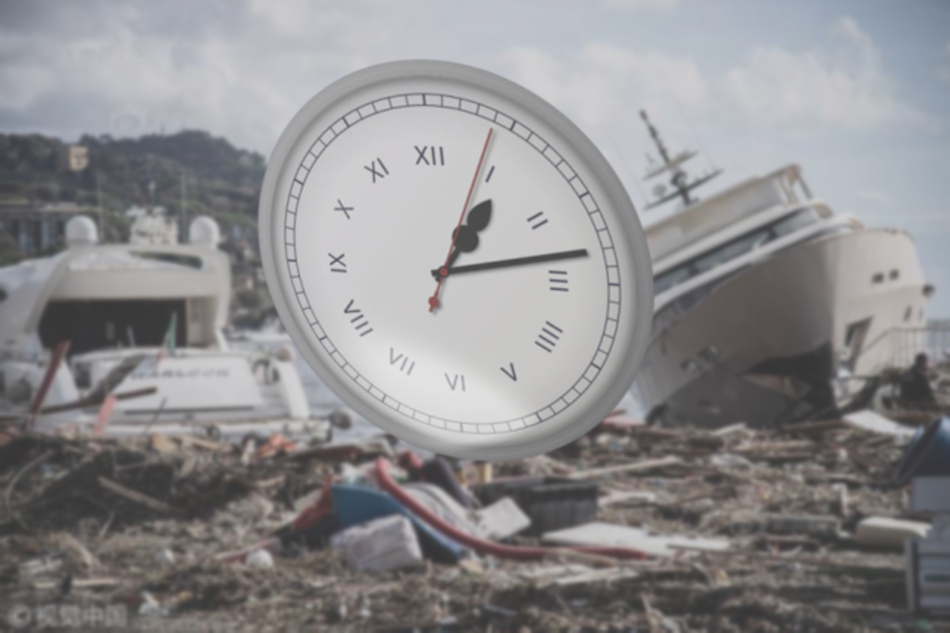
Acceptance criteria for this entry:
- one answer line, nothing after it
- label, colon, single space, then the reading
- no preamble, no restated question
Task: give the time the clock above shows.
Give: 1:13:04
